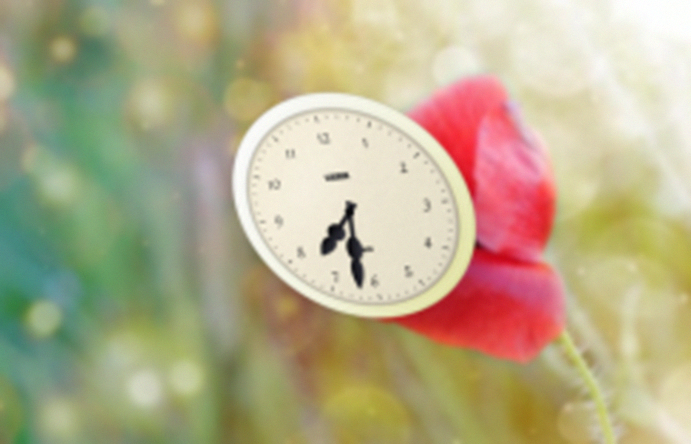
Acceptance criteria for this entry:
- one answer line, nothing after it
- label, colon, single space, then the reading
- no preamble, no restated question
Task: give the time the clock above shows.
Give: 7:32
